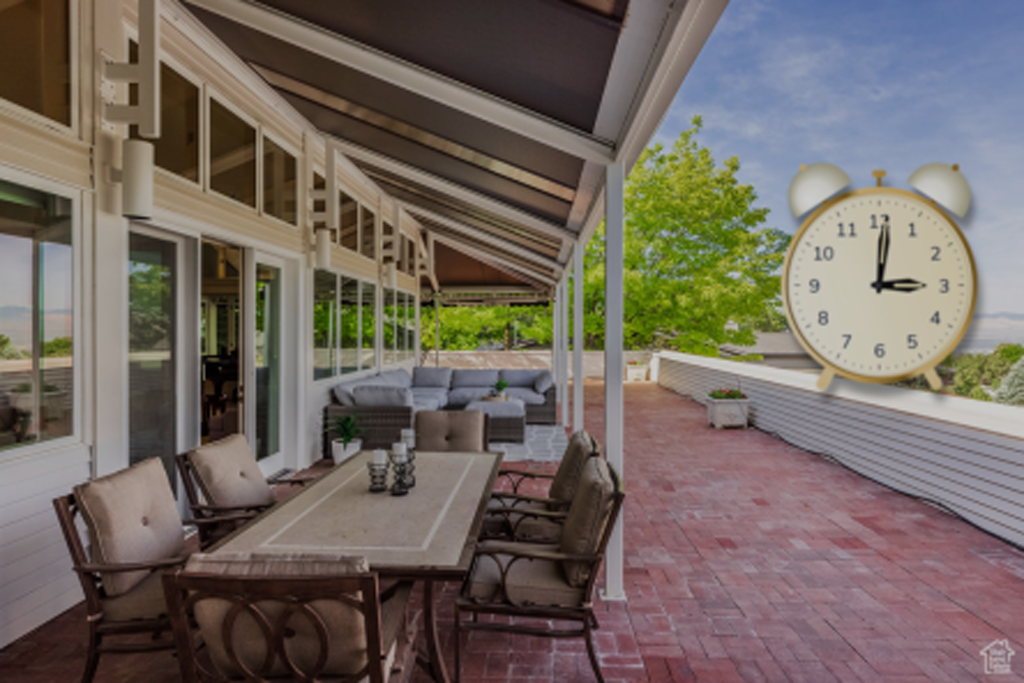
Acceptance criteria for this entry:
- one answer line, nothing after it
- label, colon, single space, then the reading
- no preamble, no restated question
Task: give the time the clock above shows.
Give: 3:01
